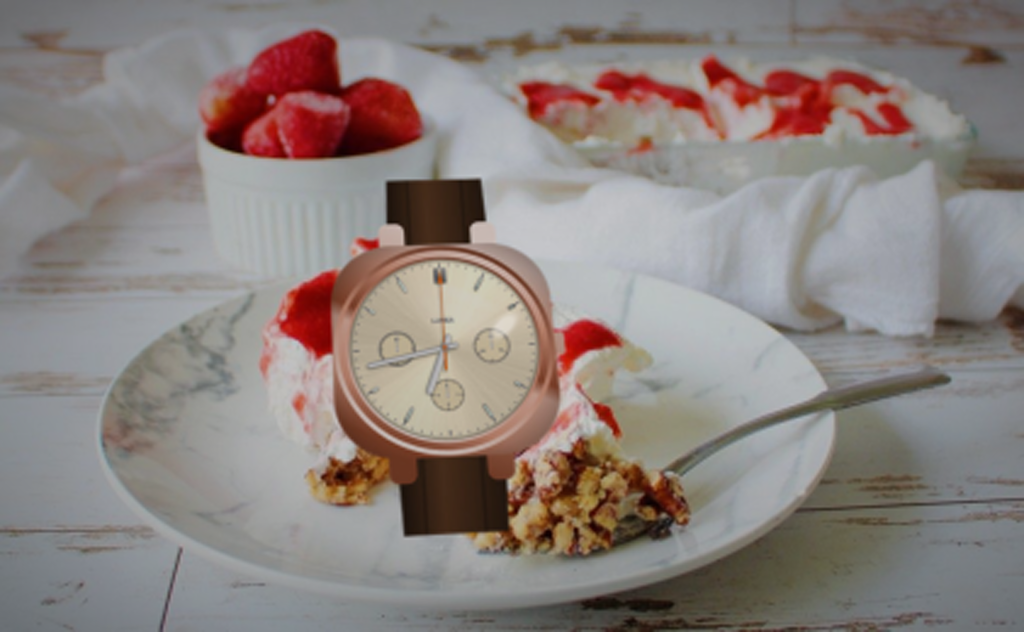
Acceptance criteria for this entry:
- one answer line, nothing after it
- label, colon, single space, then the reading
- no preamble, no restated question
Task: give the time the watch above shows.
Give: 6:43
